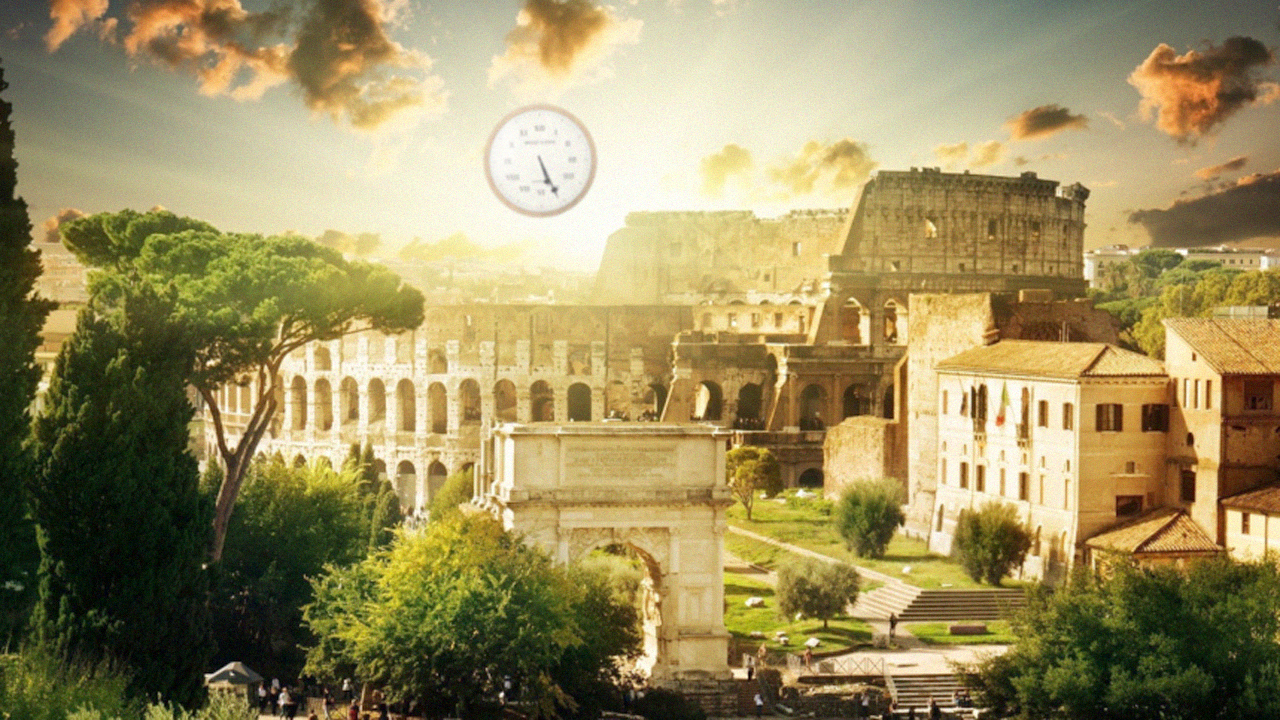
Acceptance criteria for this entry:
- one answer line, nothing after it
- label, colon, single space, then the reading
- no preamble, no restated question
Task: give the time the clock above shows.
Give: 5:26
